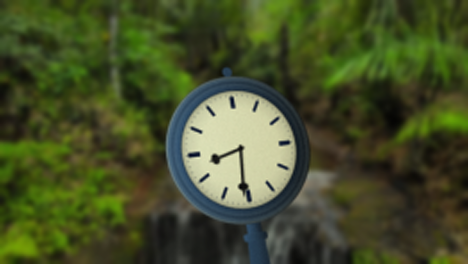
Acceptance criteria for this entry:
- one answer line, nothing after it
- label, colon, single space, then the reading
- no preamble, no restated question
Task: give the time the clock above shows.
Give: 8:31
